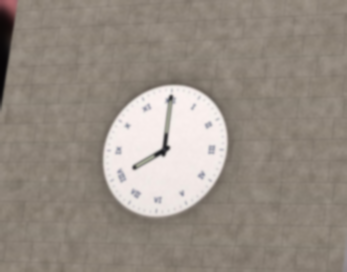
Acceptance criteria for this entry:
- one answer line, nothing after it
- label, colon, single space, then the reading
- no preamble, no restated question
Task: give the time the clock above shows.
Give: 8:00
